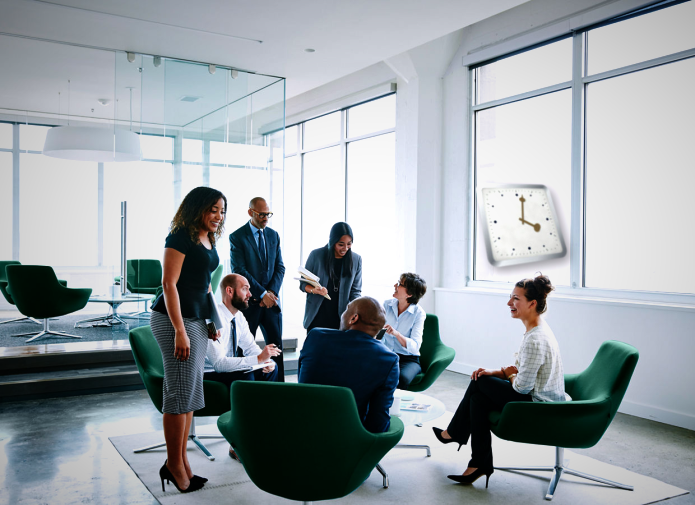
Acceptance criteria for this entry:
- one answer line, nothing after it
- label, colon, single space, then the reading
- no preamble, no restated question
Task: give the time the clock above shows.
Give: 4:02
